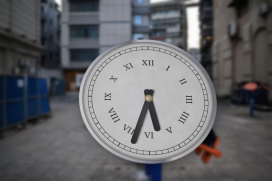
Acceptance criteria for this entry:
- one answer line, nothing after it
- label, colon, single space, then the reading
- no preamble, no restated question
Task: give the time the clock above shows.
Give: 5:33
